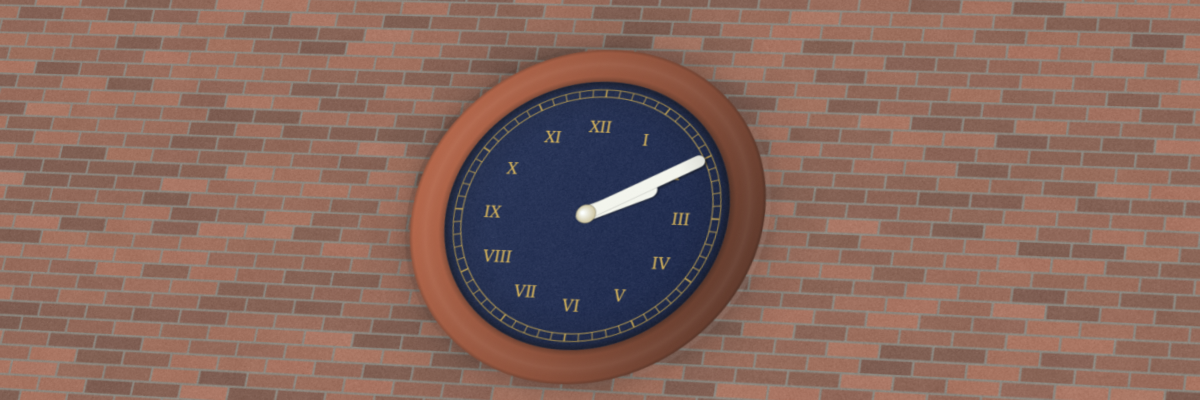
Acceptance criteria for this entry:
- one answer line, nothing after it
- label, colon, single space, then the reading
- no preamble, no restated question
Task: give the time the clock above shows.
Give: 2:10
